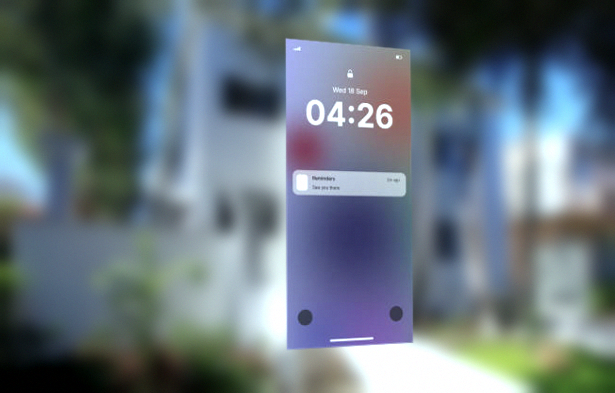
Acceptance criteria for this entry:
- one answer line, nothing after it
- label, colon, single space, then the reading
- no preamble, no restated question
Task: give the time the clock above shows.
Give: 4:26
